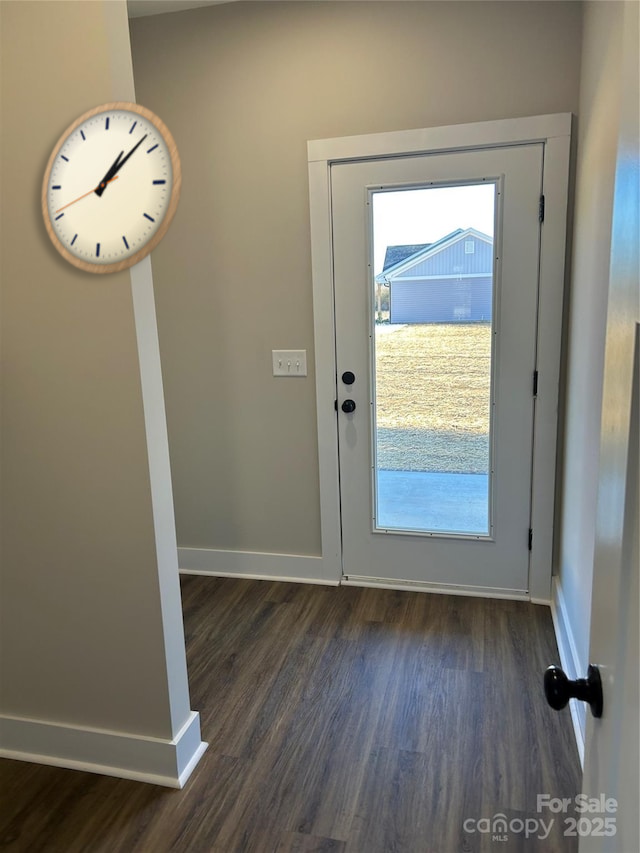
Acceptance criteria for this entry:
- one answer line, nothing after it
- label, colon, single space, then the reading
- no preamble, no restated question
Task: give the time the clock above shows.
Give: 1:07:41
